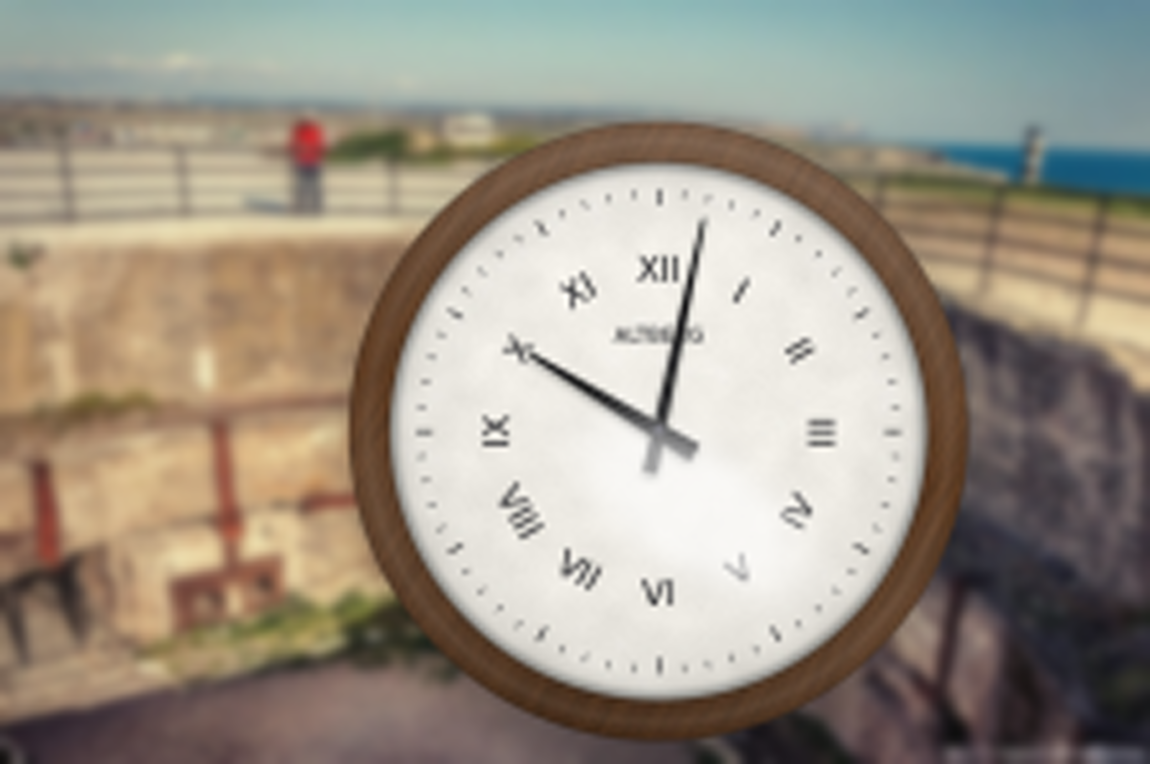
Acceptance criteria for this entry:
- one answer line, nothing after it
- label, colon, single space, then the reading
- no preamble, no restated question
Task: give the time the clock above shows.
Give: 10:02
